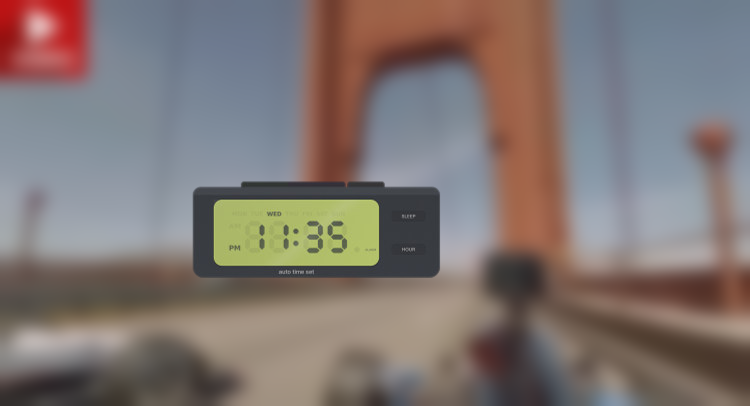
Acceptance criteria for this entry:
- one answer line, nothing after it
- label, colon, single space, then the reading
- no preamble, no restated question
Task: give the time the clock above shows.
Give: 11:35
